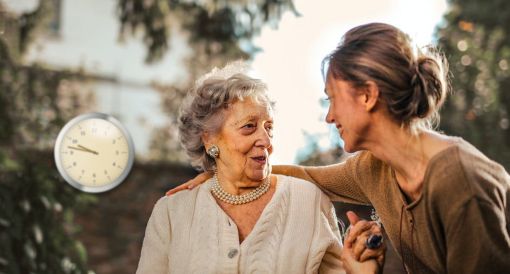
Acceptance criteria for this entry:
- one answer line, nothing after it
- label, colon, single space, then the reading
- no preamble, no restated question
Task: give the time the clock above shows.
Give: 9:47
